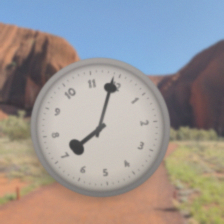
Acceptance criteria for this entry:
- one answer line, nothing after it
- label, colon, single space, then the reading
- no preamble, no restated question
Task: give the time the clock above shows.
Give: 6:59
